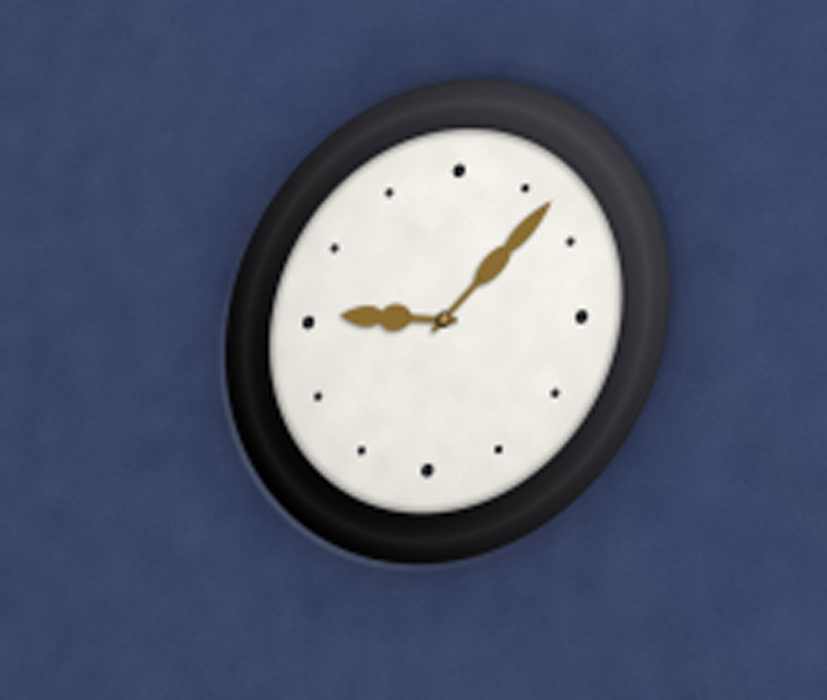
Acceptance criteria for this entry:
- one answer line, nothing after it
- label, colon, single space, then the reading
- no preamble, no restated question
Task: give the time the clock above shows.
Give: 9:07
